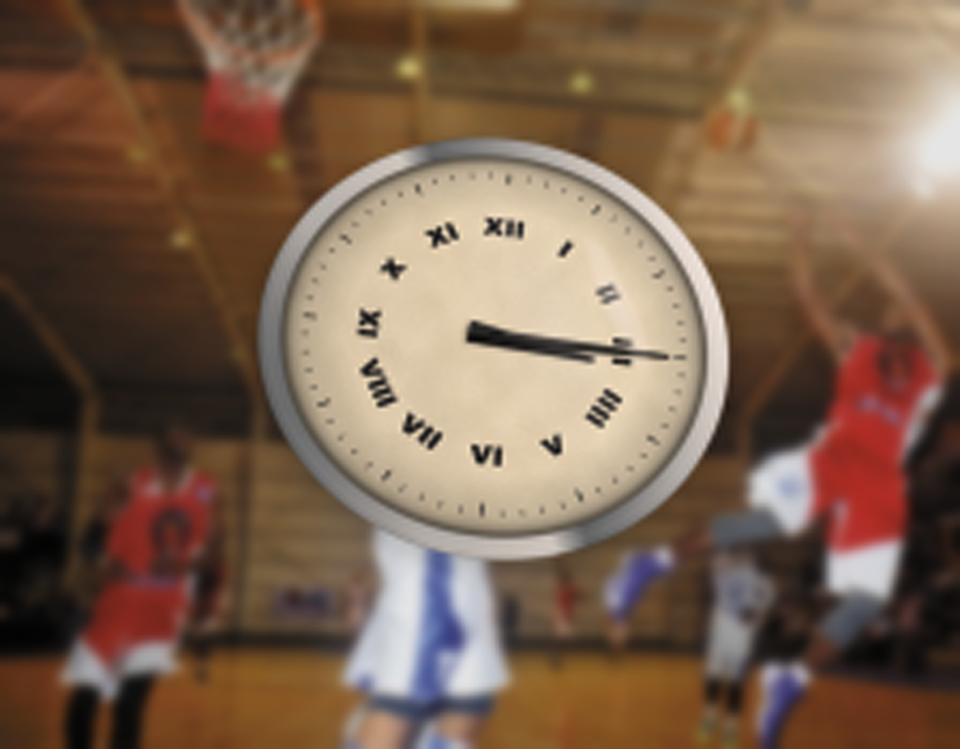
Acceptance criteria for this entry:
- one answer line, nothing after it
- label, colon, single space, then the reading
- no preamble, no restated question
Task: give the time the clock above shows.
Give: 3:15
